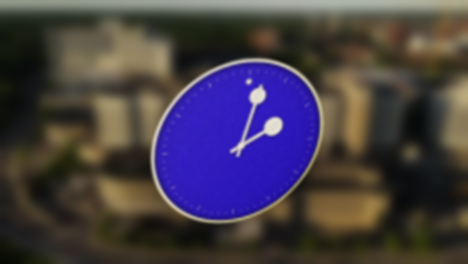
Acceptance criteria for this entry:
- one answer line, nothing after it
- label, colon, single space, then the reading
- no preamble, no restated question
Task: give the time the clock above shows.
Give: 2:02
